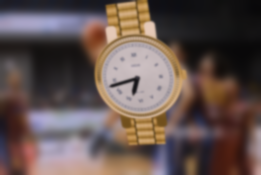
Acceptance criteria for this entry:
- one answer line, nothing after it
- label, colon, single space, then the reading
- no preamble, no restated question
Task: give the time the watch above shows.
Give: 6:43
